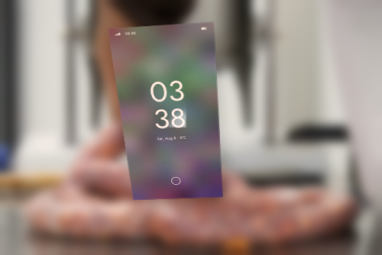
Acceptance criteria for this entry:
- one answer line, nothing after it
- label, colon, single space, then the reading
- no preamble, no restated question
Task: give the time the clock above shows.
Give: 3:38
